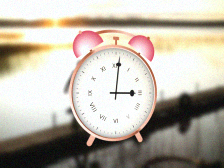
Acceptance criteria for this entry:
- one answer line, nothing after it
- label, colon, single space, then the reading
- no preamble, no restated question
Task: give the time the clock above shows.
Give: 3:01
